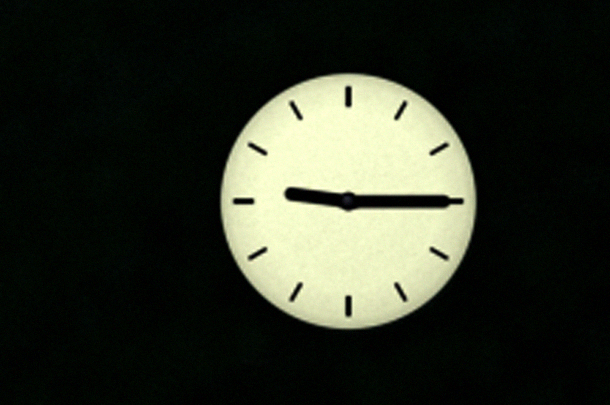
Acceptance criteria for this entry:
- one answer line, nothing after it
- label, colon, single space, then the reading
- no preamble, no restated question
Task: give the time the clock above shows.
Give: 9:15
